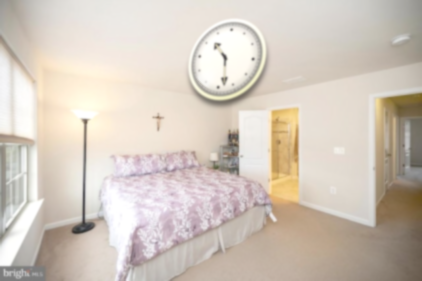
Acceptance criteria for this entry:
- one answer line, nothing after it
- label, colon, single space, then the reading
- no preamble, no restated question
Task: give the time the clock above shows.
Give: 10:28
